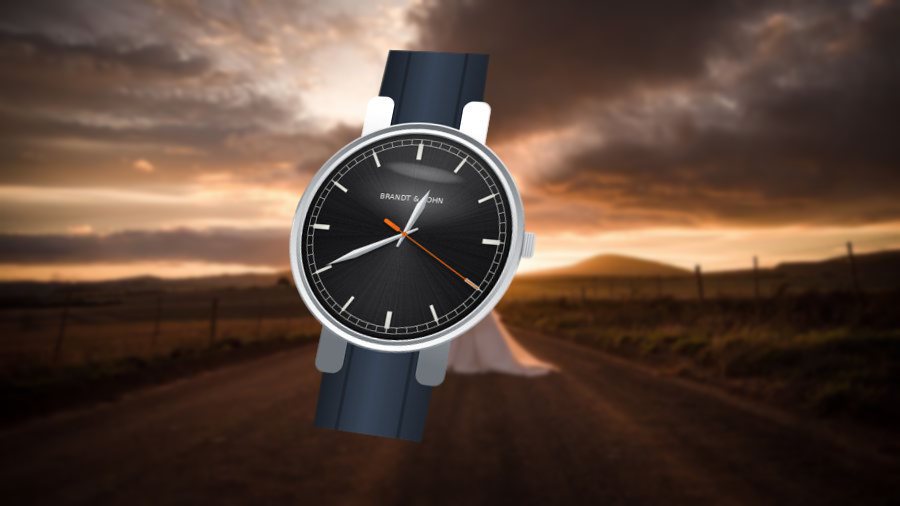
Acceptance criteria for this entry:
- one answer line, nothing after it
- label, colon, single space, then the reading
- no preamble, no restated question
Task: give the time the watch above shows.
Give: 12:40:20
